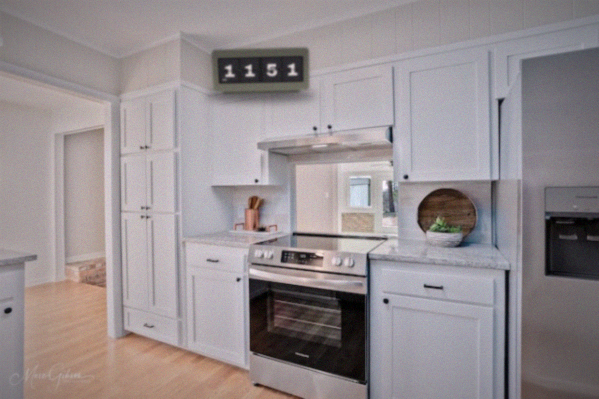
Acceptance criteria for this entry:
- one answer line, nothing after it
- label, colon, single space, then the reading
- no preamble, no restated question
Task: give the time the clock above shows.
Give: 11:51
